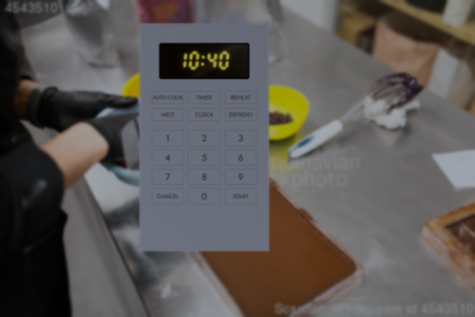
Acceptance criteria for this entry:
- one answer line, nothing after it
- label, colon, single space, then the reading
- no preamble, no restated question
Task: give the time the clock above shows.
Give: 10:40
